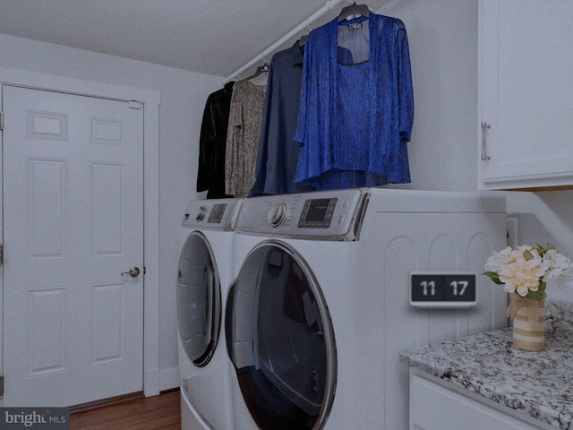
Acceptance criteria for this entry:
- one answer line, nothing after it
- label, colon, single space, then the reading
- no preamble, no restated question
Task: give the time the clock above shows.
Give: 11:17
